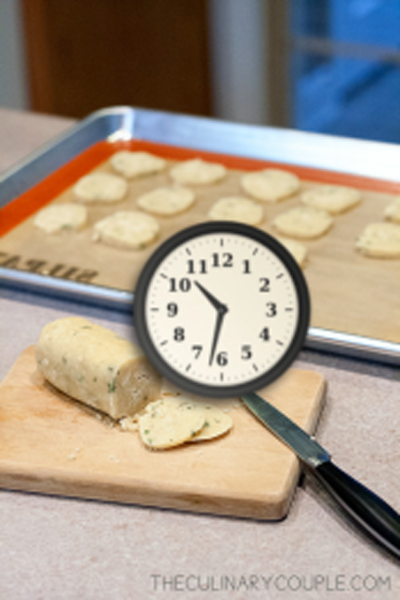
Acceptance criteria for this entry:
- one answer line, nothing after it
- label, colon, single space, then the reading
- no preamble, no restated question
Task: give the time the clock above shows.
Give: 10:32
